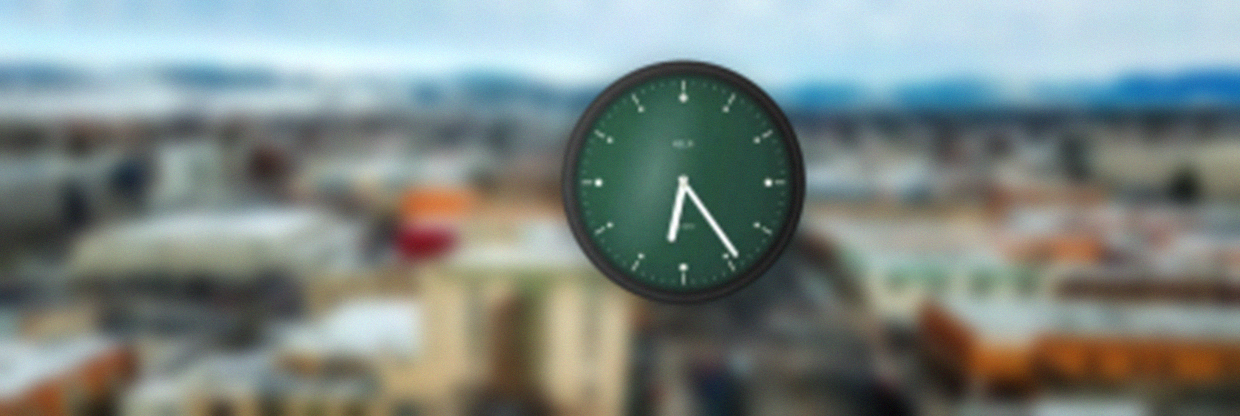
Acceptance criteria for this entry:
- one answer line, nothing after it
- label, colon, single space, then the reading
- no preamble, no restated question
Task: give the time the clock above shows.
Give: 6:24
